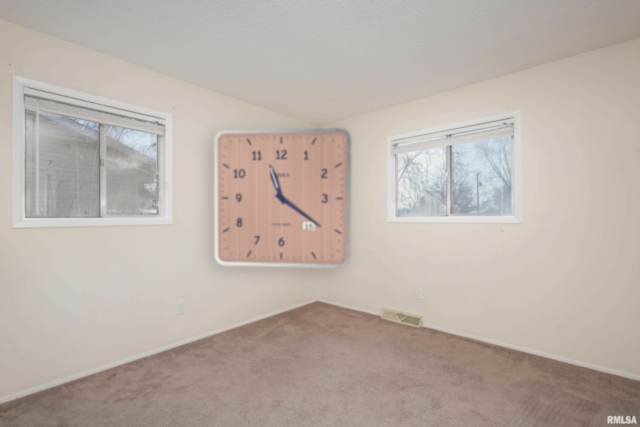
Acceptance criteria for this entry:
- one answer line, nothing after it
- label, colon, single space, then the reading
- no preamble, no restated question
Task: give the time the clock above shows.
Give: 11:21
